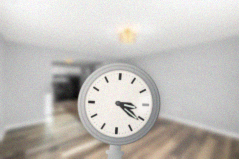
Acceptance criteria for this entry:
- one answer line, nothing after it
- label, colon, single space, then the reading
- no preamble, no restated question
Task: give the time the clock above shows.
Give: 3:21
